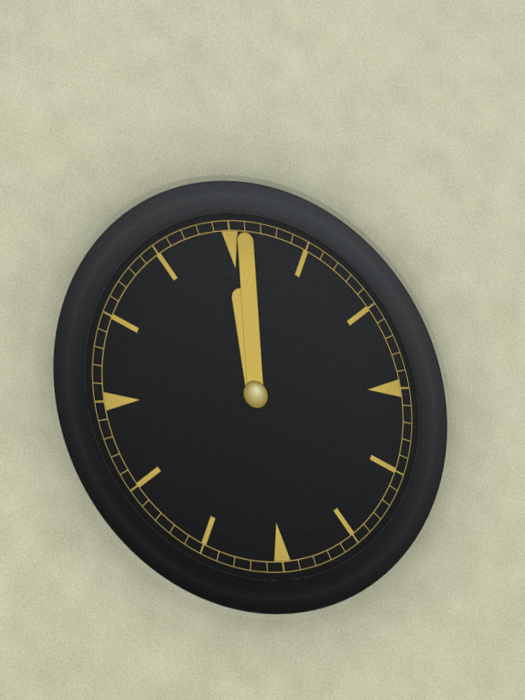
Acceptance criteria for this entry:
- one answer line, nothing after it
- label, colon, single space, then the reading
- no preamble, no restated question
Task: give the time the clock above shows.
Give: 12:01
